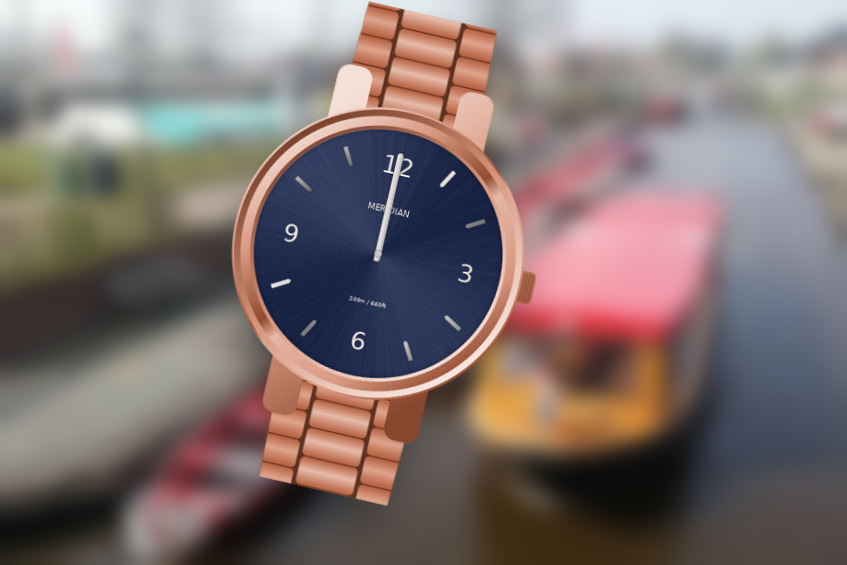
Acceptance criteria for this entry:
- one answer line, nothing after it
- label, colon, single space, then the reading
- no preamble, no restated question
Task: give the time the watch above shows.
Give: 12:00
